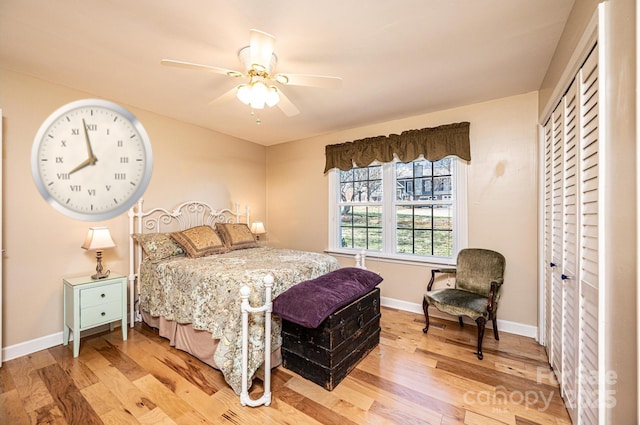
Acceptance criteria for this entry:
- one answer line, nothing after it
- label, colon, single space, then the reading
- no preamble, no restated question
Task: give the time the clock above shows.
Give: 7:58
